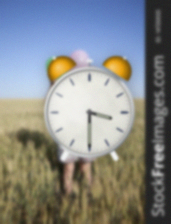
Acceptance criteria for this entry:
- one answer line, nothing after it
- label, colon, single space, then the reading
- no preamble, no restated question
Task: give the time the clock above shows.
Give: 3:30
